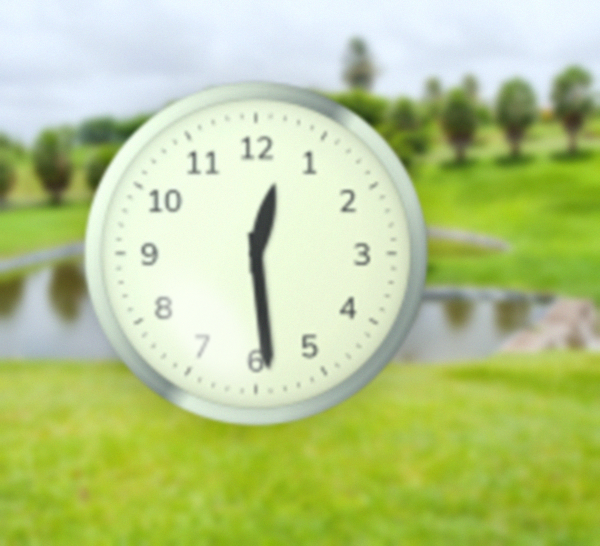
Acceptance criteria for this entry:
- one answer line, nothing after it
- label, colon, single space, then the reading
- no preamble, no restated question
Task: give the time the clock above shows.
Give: 12:29
